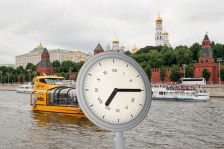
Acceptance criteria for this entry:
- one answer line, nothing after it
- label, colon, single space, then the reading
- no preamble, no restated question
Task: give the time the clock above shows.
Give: 7:15
